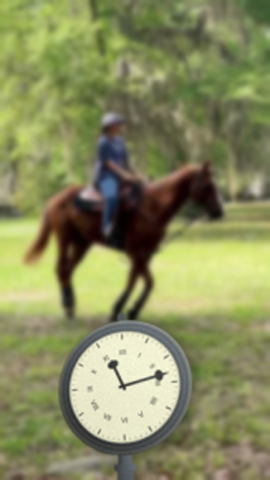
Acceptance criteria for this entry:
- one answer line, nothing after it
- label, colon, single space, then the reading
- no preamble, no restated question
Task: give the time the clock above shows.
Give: 11:13
